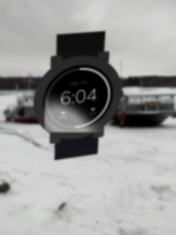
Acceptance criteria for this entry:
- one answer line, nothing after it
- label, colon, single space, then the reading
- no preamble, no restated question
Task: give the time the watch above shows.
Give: 6:04
